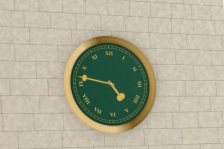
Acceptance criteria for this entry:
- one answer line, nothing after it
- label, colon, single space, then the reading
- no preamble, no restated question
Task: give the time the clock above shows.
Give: 4:47
